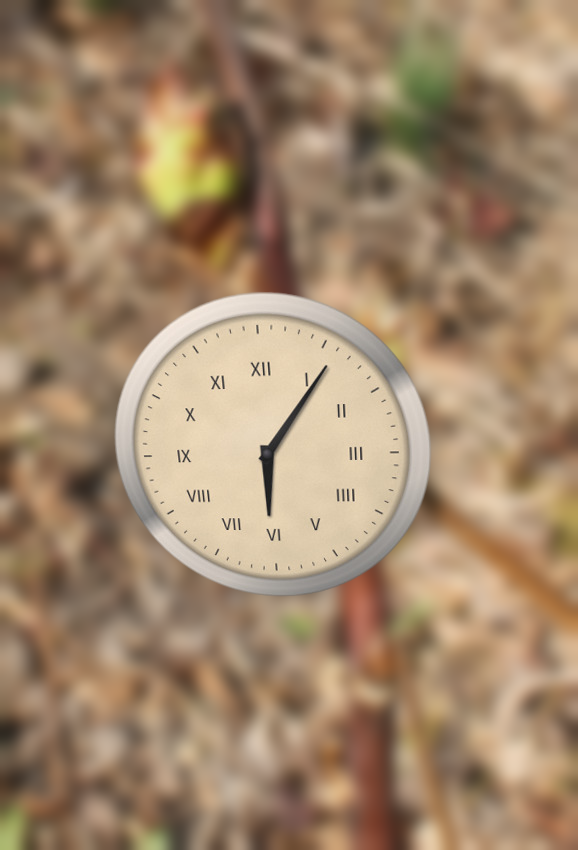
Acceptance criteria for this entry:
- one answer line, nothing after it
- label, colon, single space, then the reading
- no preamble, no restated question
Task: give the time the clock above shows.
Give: 6:06
